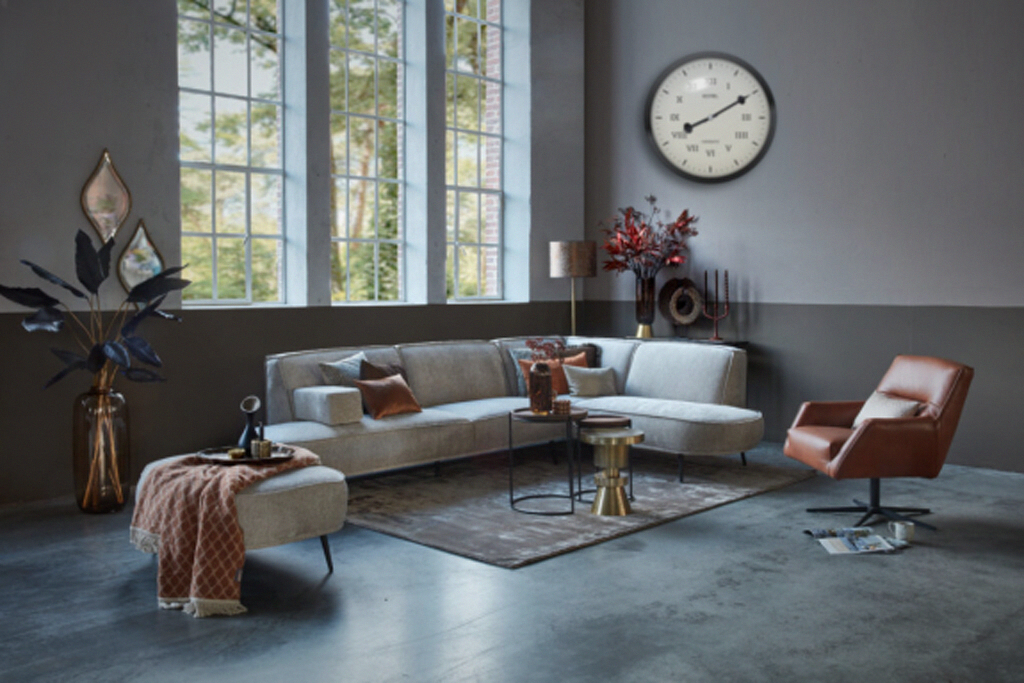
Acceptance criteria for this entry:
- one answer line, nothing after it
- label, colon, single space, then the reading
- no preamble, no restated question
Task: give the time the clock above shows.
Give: 8:10
